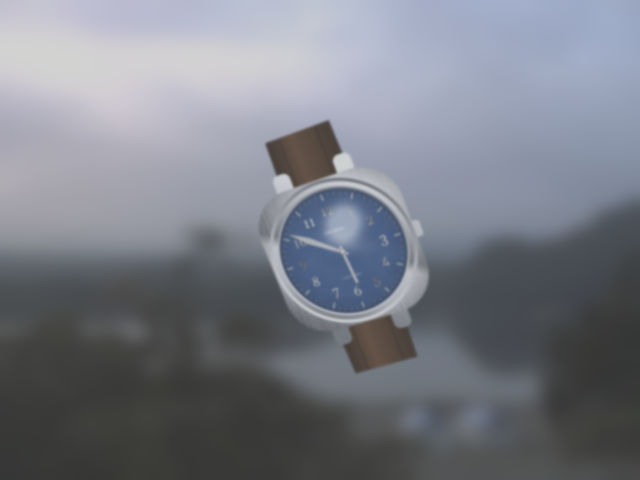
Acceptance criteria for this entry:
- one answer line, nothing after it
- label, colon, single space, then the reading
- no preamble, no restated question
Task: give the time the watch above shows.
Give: 5:51
